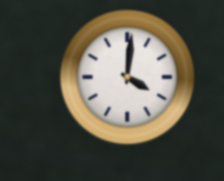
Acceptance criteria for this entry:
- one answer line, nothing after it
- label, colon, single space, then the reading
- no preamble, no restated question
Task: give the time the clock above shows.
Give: 4:01
